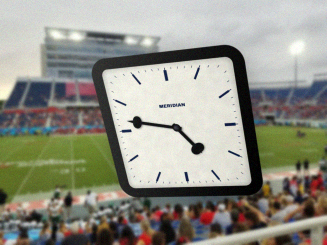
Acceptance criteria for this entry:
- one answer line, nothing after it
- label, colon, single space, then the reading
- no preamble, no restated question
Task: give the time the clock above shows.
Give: 4:47
